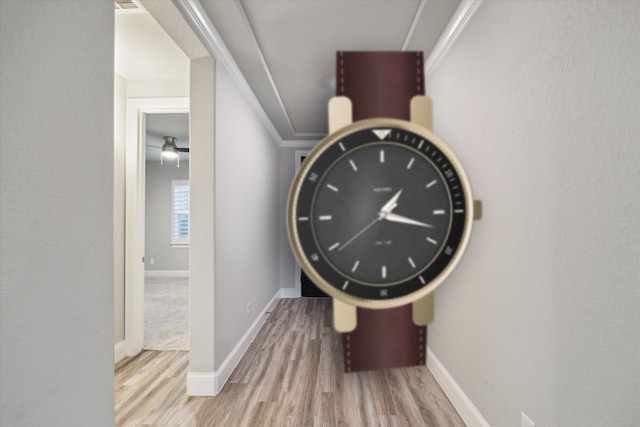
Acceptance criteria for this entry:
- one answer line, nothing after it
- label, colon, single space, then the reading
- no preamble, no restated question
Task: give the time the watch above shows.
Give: 1:17:39
